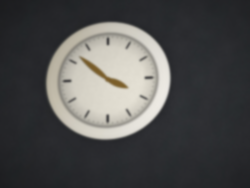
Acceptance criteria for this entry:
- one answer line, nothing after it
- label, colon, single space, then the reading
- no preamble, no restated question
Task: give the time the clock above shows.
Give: 3:52
